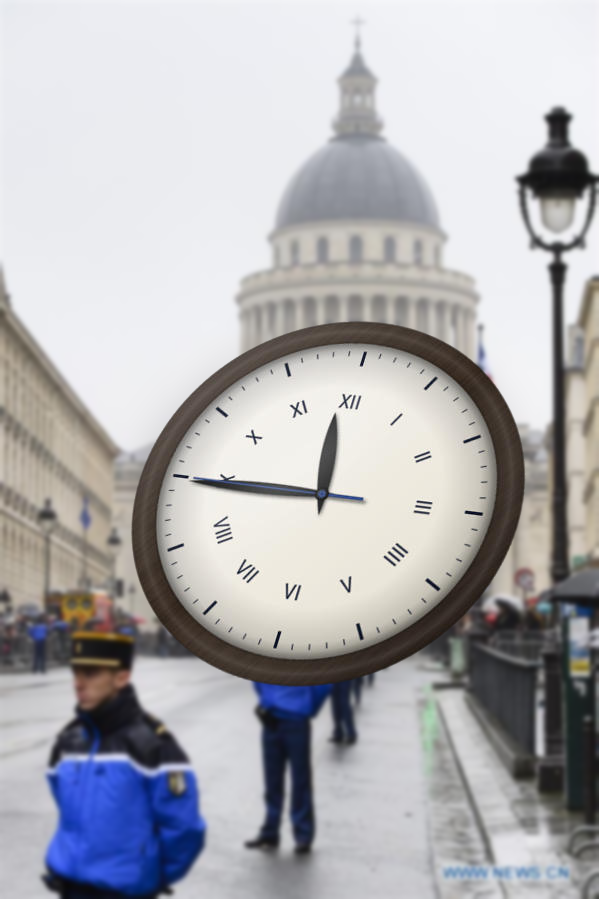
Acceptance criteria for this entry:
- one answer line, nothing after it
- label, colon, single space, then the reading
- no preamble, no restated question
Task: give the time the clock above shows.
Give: 11:44:45
